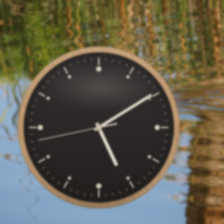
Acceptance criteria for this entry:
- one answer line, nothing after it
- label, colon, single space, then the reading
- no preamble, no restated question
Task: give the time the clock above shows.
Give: 5:09:43
